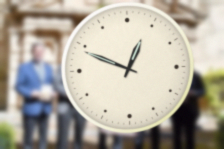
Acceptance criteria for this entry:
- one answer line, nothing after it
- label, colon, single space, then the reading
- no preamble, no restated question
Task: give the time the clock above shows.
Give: 12:49
